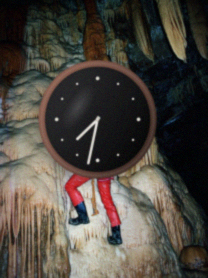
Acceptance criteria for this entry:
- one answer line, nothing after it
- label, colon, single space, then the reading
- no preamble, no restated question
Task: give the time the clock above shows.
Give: 7:32
